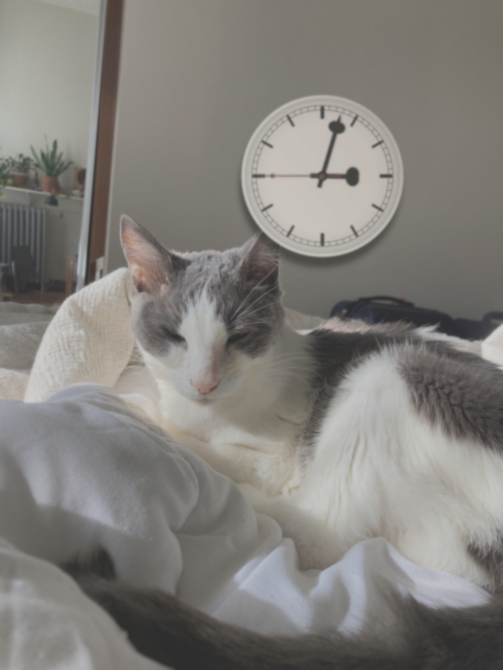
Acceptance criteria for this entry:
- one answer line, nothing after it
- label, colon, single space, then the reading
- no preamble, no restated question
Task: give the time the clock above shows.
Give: 3:02:45
